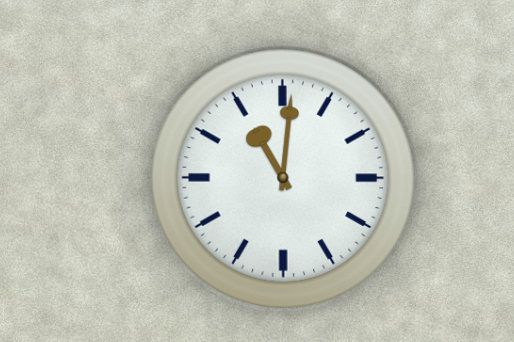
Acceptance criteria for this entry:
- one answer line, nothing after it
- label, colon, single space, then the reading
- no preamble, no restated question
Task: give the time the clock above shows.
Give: 11:01
